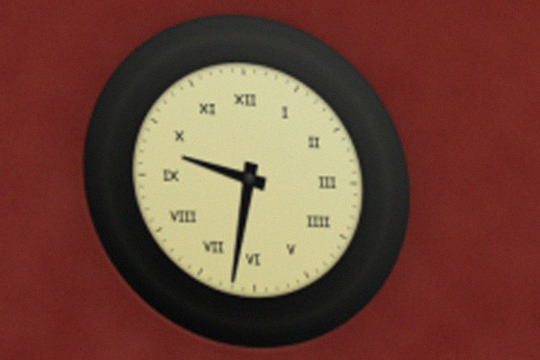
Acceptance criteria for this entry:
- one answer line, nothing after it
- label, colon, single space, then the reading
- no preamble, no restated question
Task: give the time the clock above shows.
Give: 9:32
